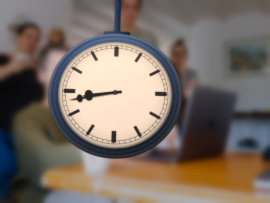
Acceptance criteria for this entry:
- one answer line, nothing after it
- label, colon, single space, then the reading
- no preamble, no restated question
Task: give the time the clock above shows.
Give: 8:43
